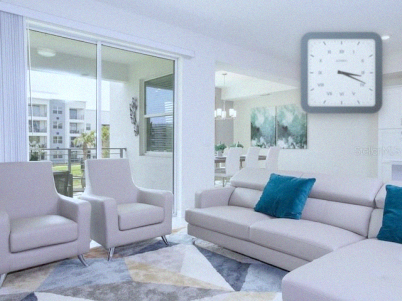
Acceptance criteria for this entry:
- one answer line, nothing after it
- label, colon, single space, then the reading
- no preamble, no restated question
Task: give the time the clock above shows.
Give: 3:19
